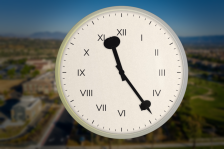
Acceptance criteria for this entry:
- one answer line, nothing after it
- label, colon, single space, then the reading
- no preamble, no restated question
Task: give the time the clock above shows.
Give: 11:24
